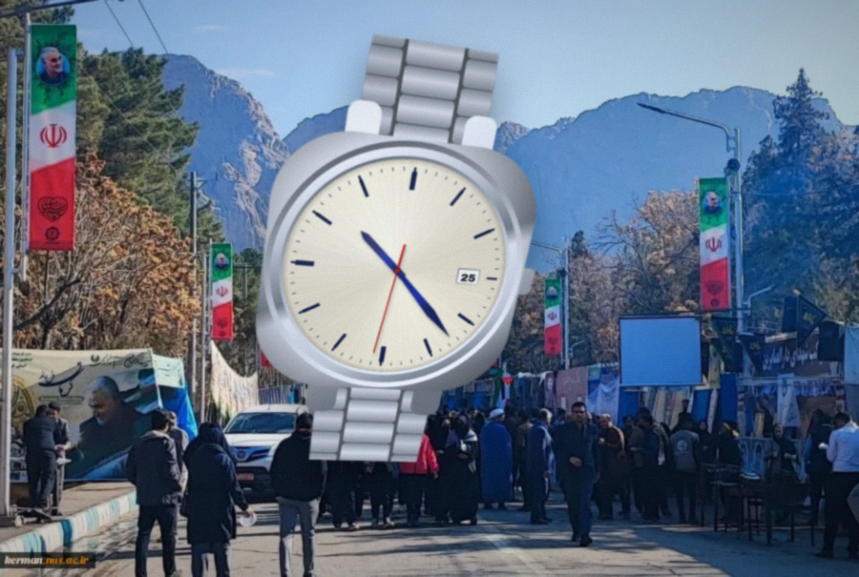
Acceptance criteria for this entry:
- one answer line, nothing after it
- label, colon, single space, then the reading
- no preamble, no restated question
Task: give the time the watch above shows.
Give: 10:22:31
